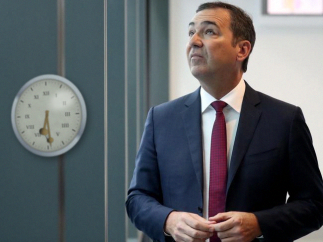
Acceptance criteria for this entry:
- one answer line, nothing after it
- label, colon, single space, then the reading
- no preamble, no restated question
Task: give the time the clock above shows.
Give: 6:29
